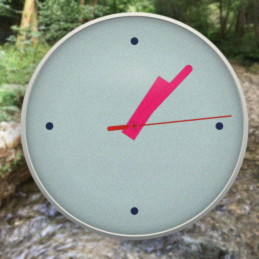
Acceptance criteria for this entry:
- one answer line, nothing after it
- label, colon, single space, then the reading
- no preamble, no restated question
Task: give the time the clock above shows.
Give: 1:07:14
